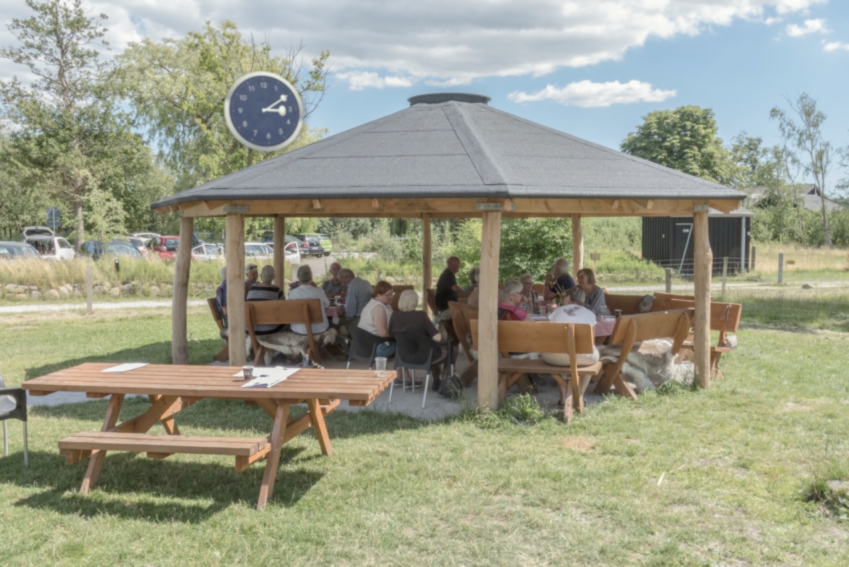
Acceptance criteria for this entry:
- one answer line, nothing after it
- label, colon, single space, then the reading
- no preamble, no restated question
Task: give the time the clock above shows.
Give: 3:10
